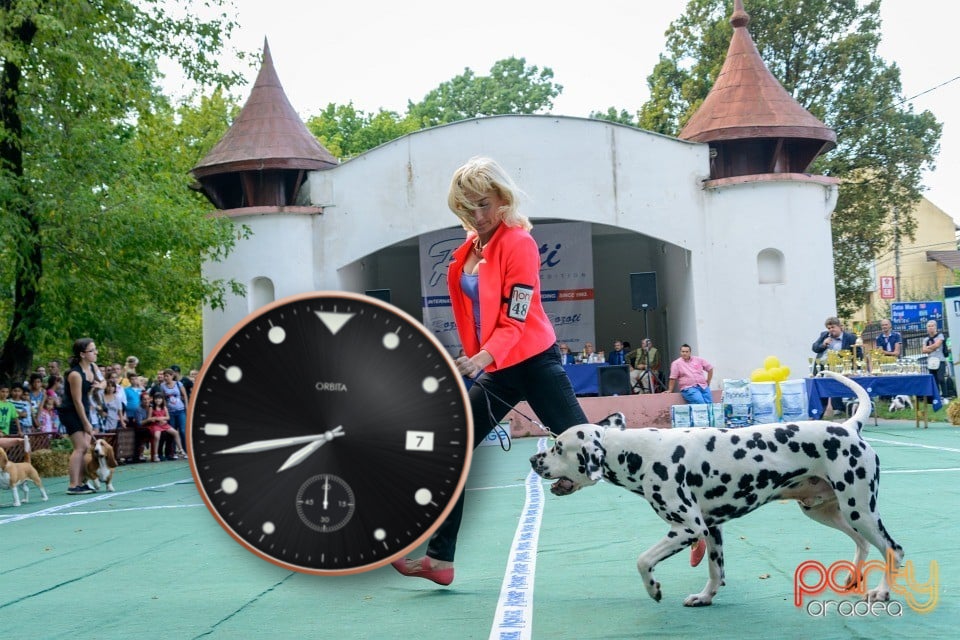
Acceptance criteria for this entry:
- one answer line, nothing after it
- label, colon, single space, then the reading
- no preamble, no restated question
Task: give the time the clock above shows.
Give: 7:43
